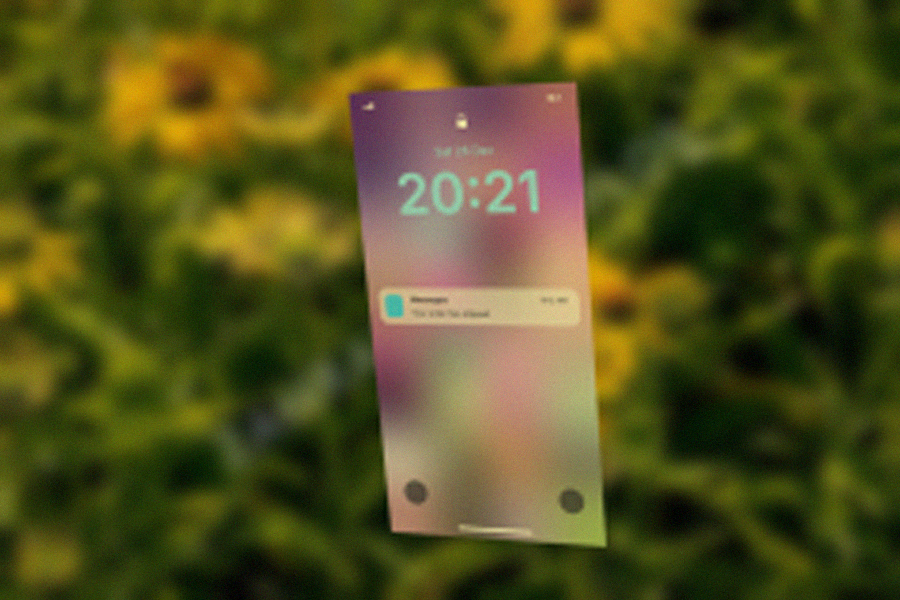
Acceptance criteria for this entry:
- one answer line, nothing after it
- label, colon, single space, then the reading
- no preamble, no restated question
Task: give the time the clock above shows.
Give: 20:21
